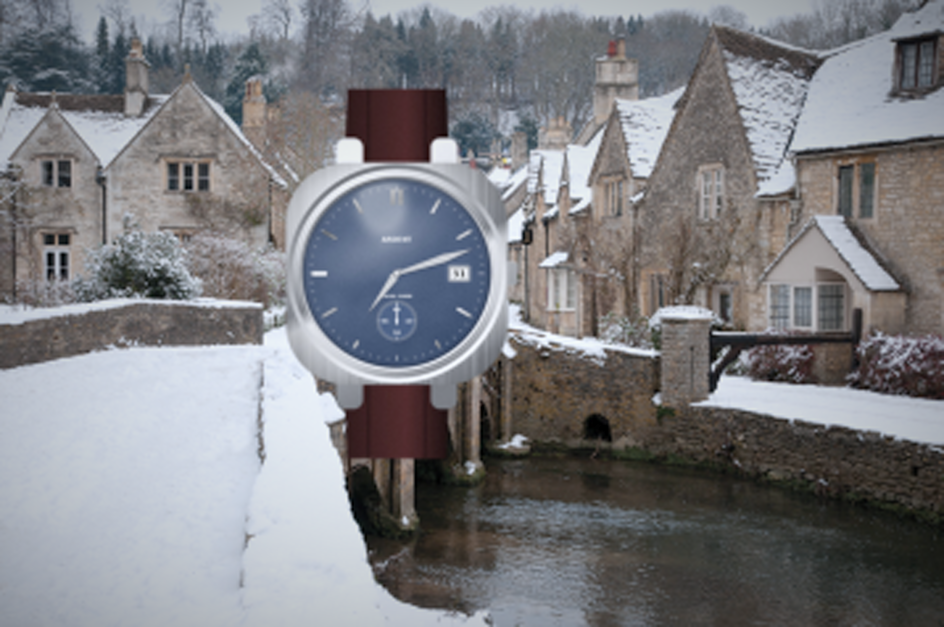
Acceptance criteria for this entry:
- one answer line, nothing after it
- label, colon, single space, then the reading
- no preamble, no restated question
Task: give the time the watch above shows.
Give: 7:12
